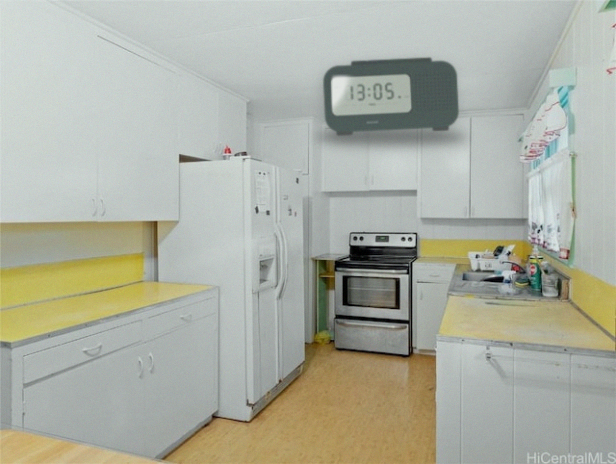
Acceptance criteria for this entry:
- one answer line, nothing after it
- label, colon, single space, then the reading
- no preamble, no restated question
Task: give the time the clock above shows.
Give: 13:05
